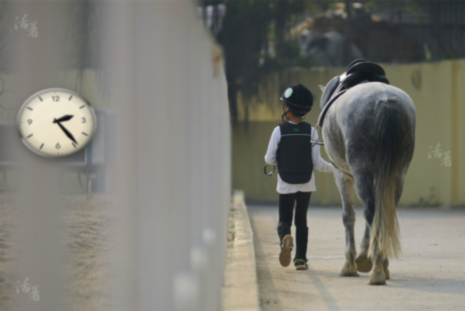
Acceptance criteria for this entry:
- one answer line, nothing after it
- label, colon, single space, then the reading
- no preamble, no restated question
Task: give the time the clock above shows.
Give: 2:24
